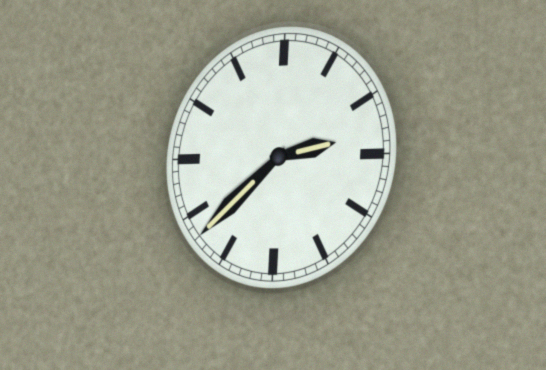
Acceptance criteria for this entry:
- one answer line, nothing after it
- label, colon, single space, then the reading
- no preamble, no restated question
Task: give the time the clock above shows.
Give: 2:38
